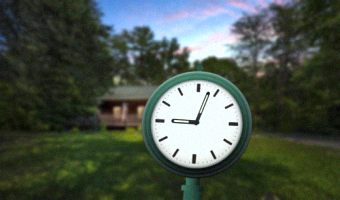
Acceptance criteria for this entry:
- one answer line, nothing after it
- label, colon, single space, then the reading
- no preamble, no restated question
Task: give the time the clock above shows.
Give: 9:03
